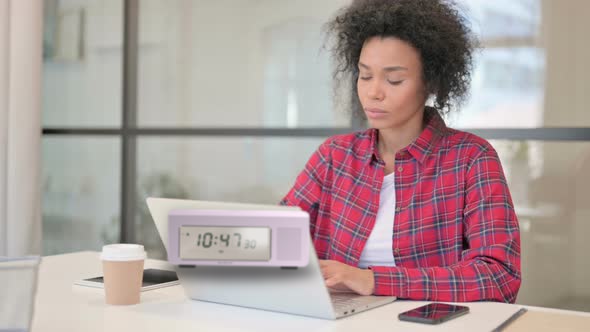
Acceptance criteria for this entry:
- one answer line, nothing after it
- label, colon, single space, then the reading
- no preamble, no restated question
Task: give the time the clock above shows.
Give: 10:47
